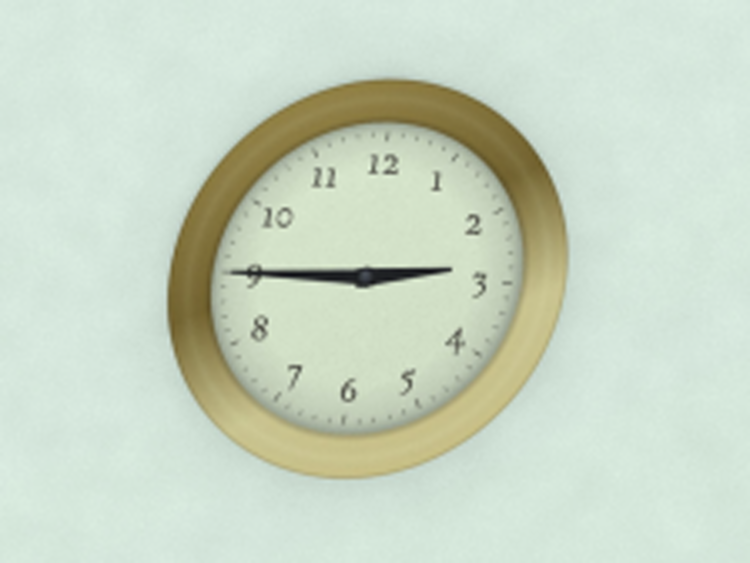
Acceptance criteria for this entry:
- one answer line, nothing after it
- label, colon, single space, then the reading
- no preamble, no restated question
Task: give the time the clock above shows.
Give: 2:45
